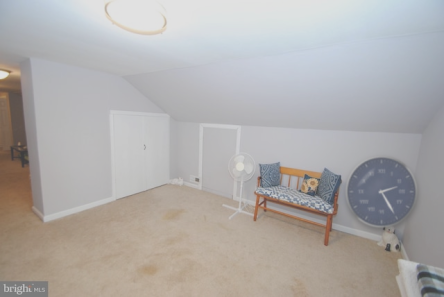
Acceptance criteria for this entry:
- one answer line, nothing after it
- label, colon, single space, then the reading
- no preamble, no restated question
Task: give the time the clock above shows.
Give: 2:25
